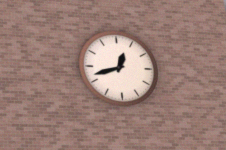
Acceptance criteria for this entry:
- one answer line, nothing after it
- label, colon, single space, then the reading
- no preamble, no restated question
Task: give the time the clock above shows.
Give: 12:42
